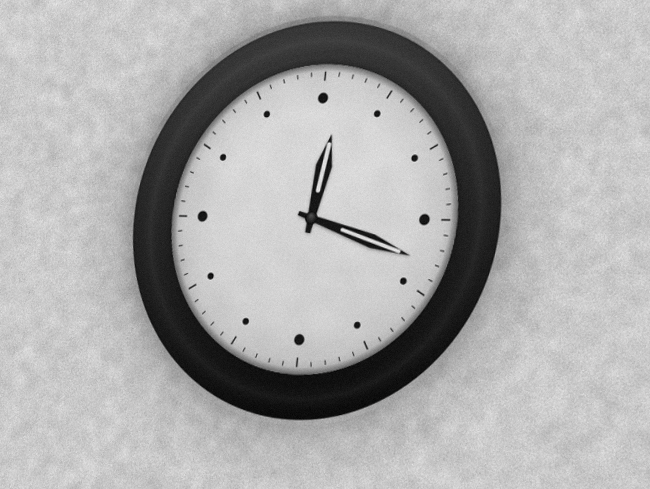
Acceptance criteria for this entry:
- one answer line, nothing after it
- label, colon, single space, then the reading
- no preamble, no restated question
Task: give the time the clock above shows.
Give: 12:18
